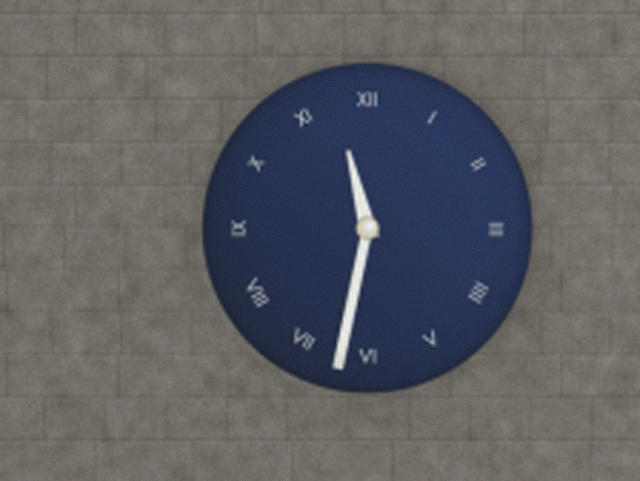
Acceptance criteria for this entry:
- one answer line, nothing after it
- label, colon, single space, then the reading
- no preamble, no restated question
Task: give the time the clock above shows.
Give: 11:32
